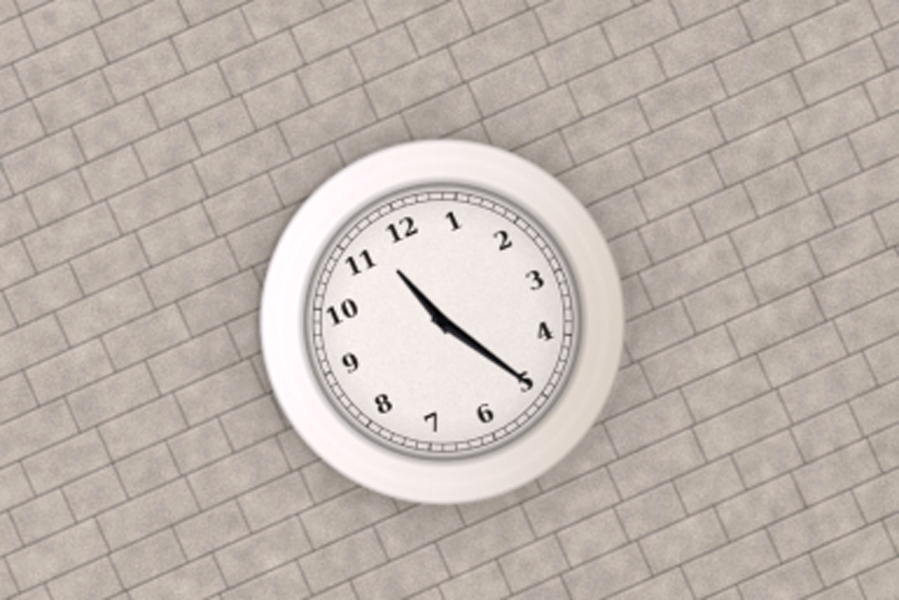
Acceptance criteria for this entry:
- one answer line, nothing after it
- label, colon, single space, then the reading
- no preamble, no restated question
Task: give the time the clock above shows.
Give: 11:25
